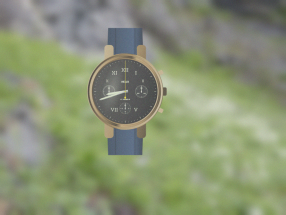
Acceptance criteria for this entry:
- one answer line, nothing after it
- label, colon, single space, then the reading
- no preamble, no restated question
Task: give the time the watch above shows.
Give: 8:42
